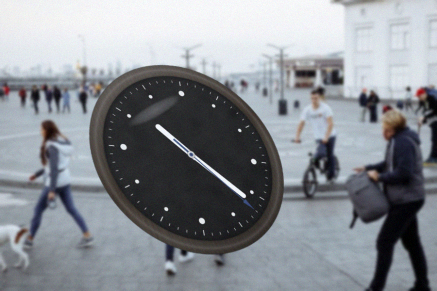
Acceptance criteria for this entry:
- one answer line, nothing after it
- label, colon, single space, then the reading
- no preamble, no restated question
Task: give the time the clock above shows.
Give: 10:21:22
